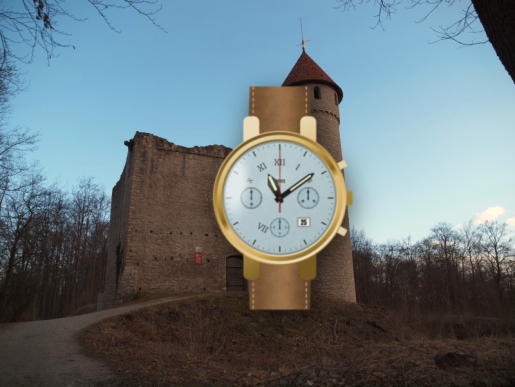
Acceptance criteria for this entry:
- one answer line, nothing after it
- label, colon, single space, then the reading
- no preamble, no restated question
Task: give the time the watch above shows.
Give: 11:09
